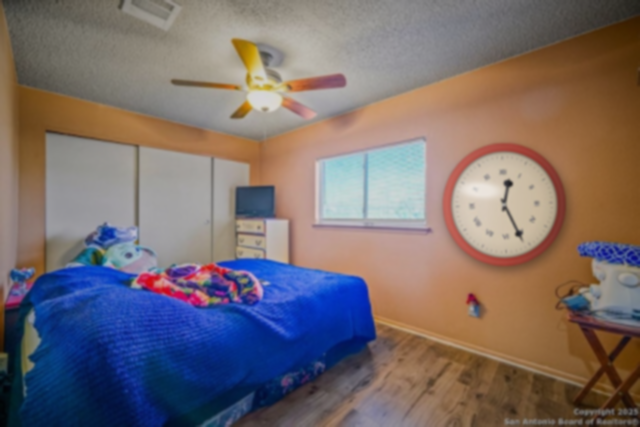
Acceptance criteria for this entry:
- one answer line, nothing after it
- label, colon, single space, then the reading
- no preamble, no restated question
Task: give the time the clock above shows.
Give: 12:26
